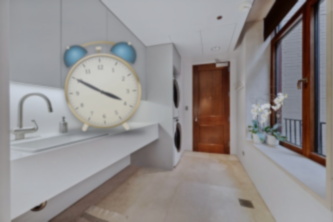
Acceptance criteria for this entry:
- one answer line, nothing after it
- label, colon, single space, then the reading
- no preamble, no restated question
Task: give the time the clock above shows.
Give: 3:50
